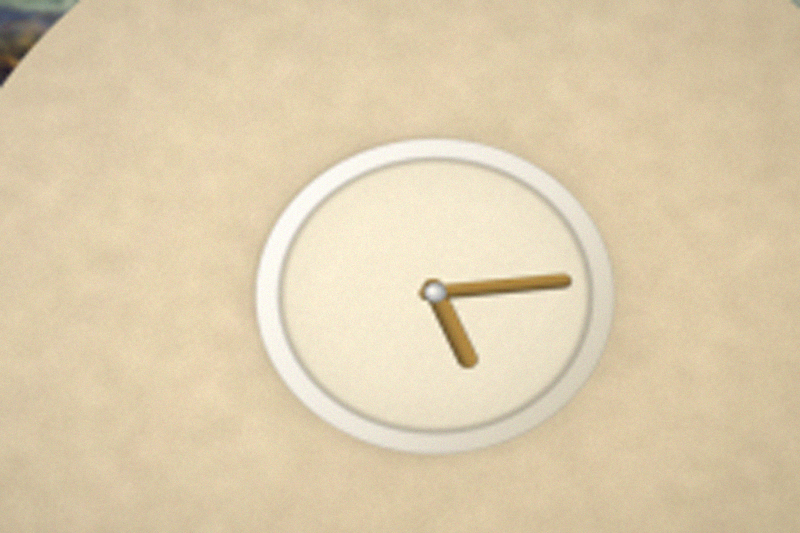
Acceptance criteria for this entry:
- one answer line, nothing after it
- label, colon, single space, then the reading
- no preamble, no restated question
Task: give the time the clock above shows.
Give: 5:14
